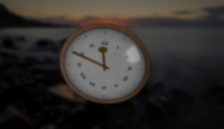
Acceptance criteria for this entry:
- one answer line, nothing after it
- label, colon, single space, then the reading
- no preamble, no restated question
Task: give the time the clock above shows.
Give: 11:49
